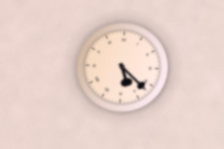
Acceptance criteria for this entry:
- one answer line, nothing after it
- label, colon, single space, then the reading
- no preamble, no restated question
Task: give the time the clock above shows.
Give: 5:22
